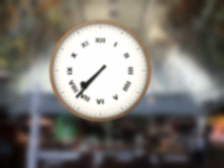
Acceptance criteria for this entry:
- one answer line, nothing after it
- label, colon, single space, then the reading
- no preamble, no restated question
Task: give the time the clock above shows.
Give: 7:37
